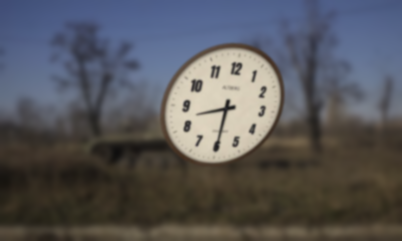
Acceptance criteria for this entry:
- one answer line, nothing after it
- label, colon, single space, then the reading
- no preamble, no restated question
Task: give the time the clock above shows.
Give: 8:30
